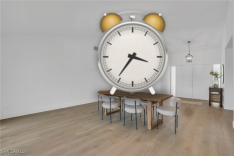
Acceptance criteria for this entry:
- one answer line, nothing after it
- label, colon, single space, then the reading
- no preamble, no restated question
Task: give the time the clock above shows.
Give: 3:36
